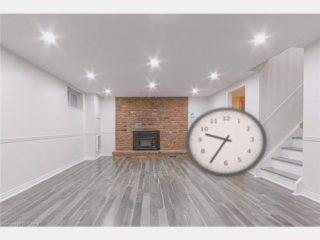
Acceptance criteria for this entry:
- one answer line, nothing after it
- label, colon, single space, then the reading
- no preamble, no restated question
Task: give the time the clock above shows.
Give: 9:35
